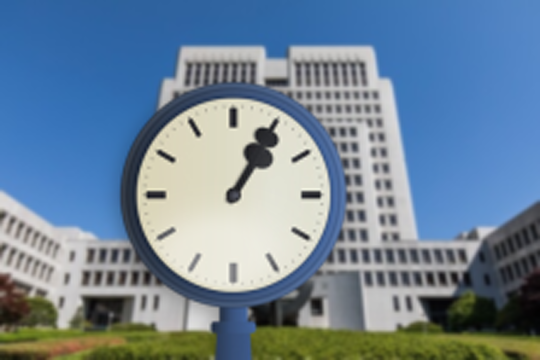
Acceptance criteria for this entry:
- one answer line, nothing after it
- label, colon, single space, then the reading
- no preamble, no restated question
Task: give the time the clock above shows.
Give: 1:05
